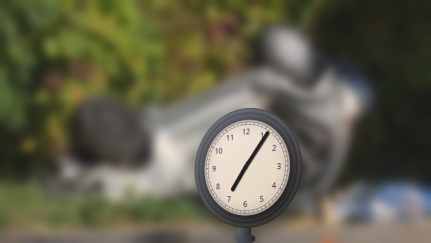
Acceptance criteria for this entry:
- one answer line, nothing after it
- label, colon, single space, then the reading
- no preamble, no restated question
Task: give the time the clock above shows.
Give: 7:06
